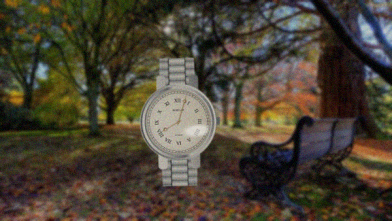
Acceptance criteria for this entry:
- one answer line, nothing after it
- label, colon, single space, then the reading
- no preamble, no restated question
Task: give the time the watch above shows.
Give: 8:03
